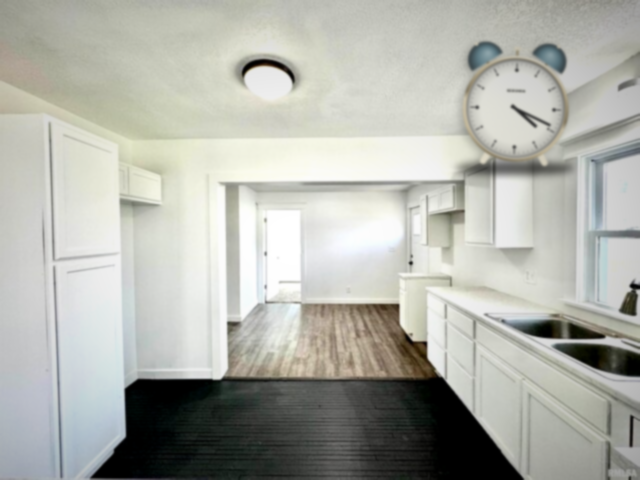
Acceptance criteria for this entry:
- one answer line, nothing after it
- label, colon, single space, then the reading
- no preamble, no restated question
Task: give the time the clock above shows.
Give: 4:19
